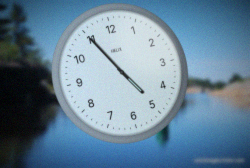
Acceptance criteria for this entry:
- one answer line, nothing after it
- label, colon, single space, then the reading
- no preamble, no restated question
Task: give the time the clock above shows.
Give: 4:55
